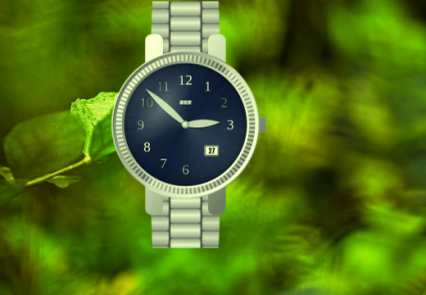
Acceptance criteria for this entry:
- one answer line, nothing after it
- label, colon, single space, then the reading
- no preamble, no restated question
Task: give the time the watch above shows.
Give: 2:52
